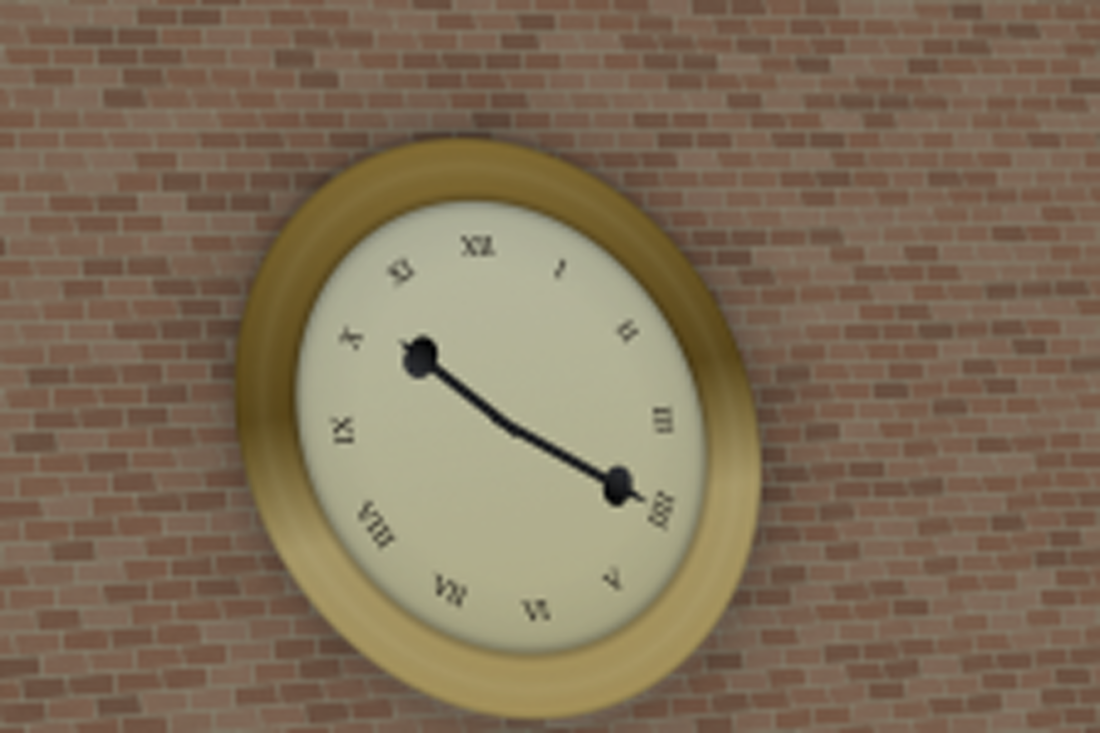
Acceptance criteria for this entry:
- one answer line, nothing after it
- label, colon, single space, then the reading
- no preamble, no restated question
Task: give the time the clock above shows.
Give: 10:20
